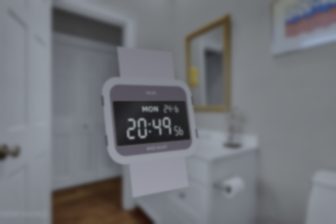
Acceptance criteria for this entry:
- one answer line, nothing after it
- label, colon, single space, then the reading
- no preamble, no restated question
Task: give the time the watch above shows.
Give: 20:49
